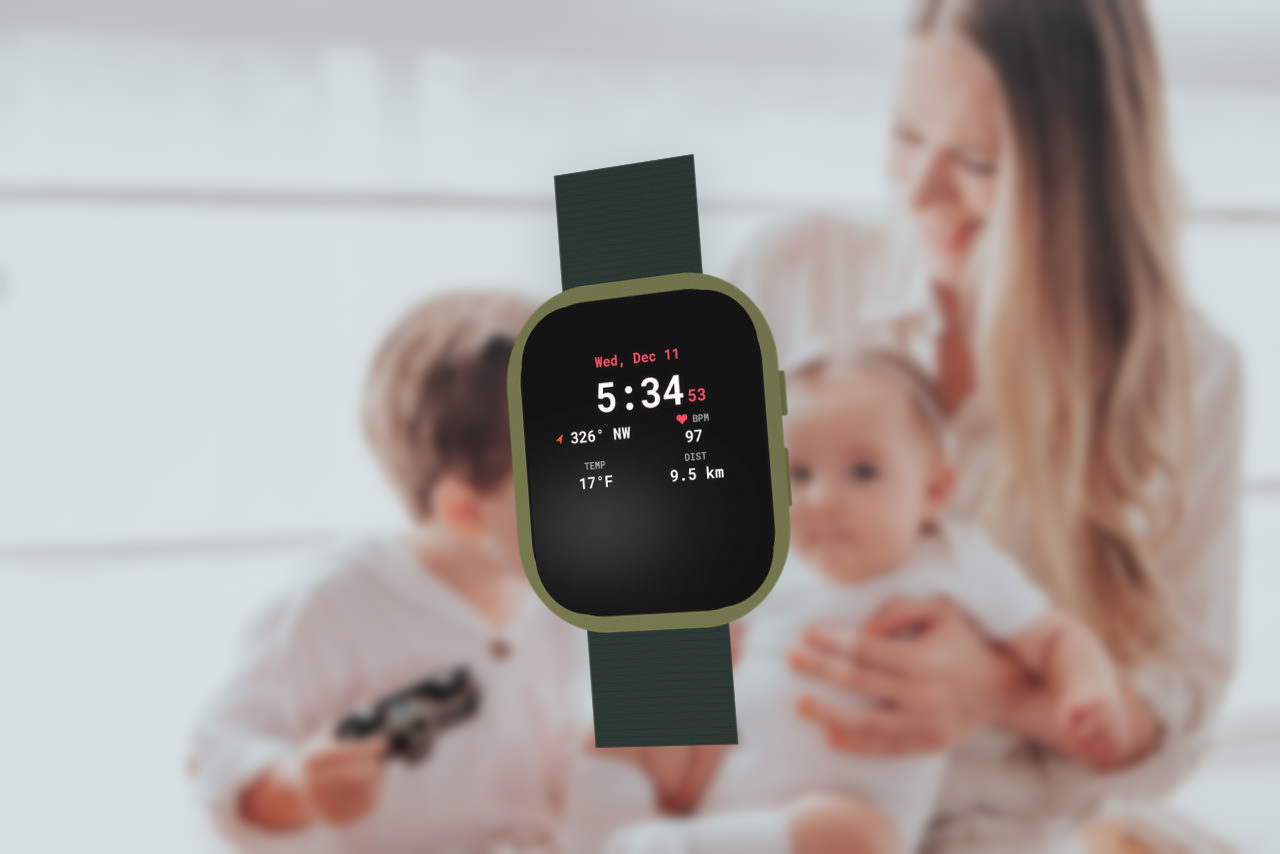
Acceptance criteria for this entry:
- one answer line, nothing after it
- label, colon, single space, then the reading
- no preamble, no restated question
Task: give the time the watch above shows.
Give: 5:34:53
